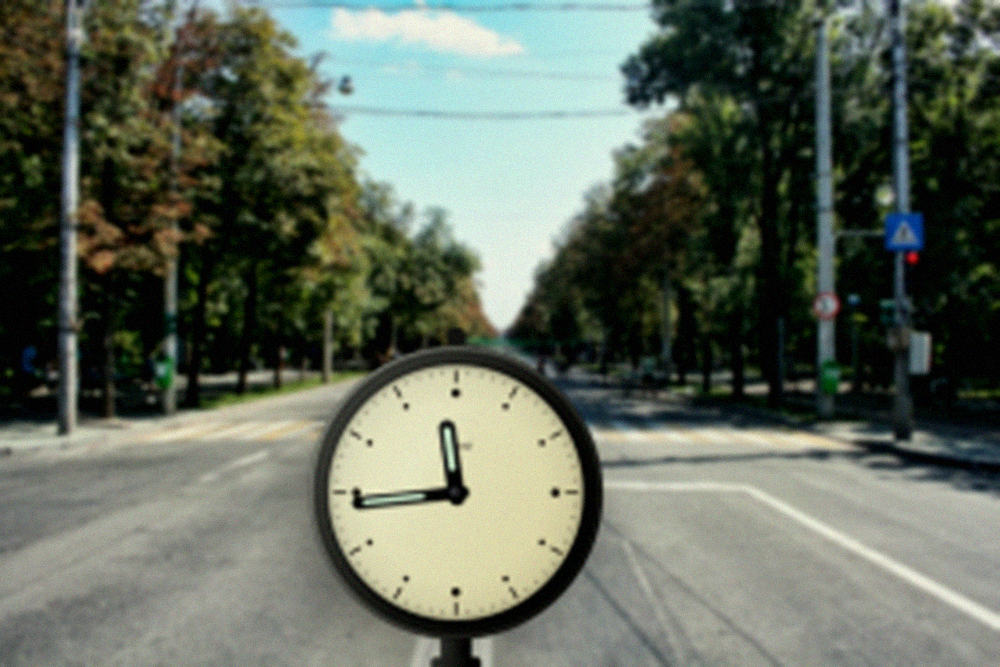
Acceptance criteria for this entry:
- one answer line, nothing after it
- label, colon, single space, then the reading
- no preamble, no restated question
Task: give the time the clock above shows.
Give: 11:44
